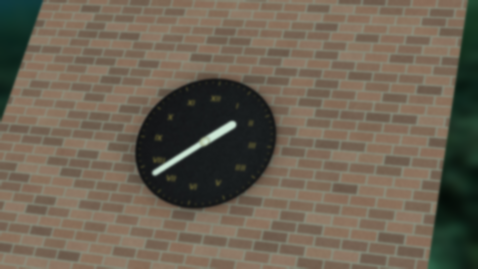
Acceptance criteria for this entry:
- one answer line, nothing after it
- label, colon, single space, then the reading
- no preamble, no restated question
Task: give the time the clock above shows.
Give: 1:38
